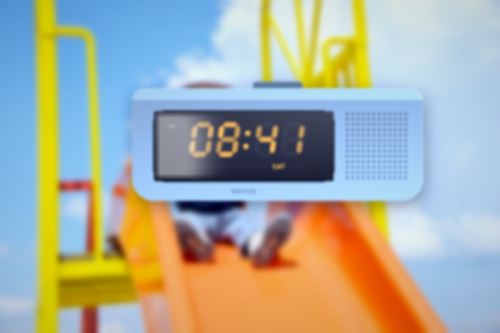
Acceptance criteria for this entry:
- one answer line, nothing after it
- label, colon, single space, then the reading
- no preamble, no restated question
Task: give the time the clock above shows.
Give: 8:41
